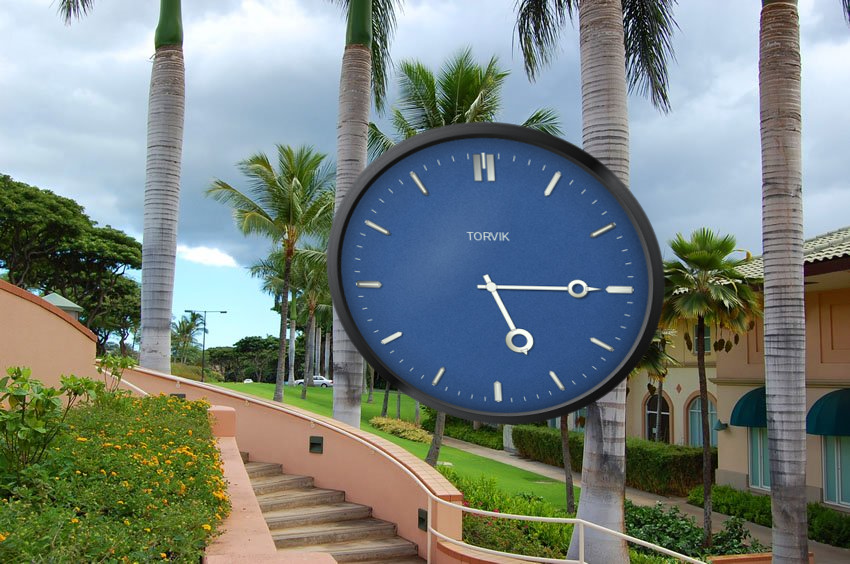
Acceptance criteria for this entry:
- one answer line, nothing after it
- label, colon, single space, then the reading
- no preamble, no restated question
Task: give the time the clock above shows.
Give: 5:15
